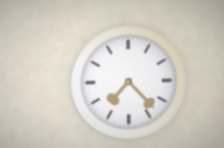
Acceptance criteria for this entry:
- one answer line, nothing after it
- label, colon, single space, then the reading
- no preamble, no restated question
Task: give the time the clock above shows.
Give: 7:23
